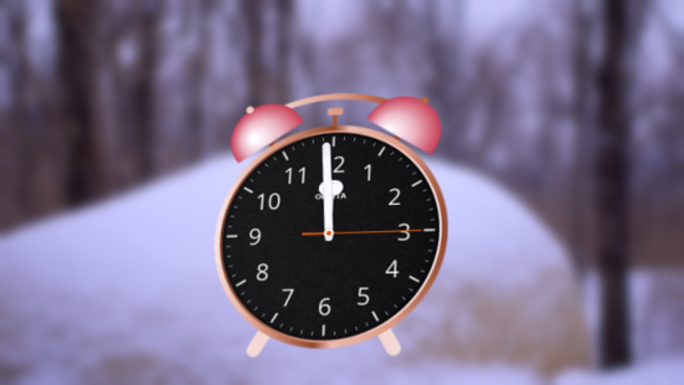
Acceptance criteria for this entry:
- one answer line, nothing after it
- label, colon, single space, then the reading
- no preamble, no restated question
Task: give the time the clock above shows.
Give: 11:59:15
